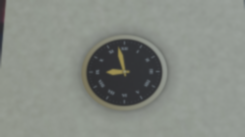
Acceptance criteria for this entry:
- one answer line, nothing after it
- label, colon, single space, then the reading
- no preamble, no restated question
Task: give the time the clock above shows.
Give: 8:58
